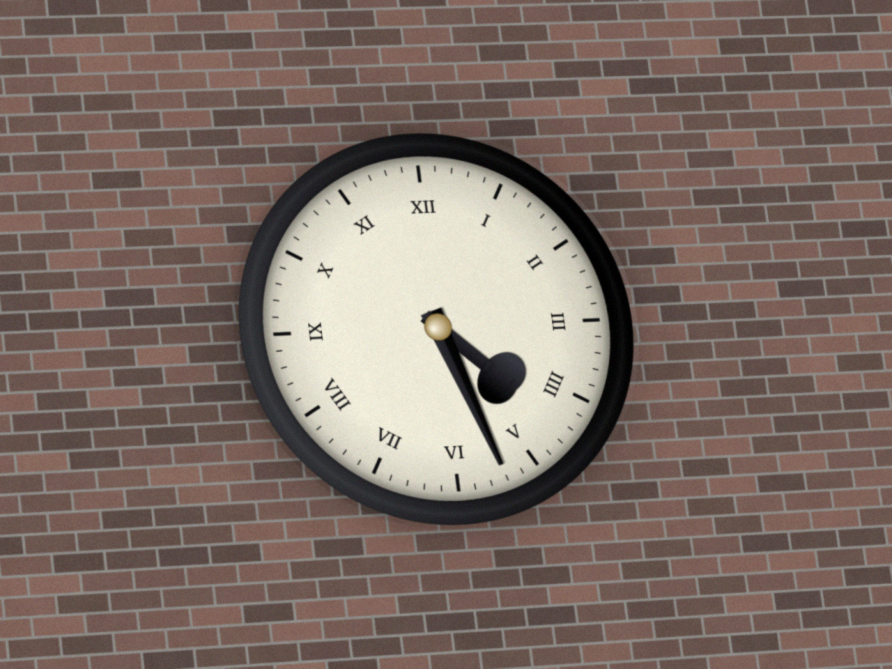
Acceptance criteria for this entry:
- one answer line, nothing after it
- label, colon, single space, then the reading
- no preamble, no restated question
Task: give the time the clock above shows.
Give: 4:27
